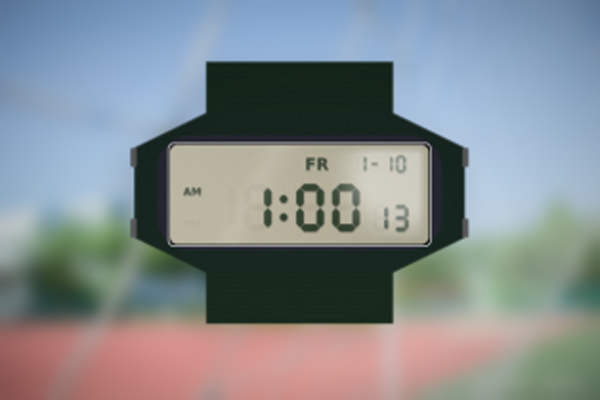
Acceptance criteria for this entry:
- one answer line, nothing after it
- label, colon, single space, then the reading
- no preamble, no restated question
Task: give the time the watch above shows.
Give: 1:00:13
